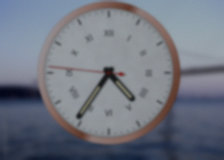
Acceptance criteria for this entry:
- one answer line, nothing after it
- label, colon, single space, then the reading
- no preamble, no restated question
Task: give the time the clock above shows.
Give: 4:35:46
